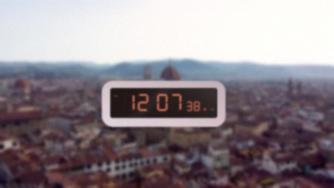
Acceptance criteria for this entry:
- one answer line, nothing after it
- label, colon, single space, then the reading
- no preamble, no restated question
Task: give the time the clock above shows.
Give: 12:07
